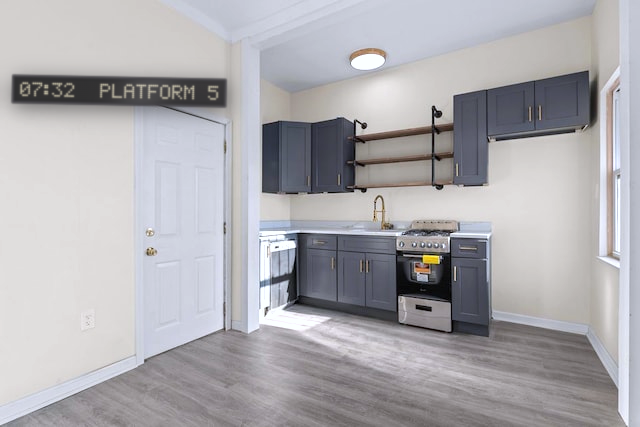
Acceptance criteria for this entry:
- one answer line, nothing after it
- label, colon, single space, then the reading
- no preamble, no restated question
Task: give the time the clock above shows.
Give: 7:32
